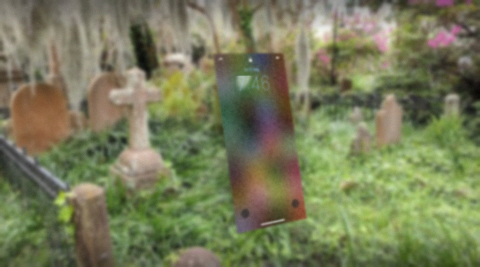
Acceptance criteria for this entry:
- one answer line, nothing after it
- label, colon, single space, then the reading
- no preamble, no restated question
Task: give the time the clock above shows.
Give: 7:46
